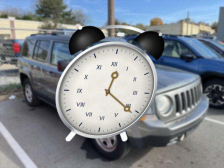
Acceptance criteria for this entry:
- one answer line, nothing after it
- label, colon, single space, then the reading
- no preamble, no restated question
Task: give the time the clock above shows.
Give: 12:21
